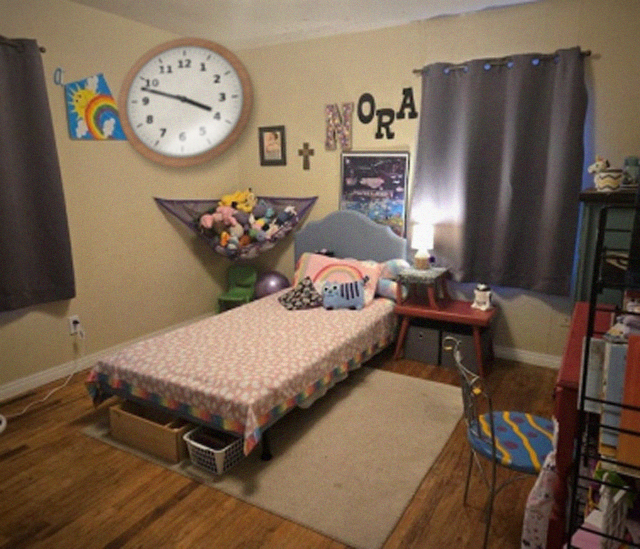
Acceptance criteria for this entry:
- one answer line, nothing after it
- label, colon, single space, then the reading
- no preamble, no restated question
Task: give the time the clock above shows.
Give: 3:48
